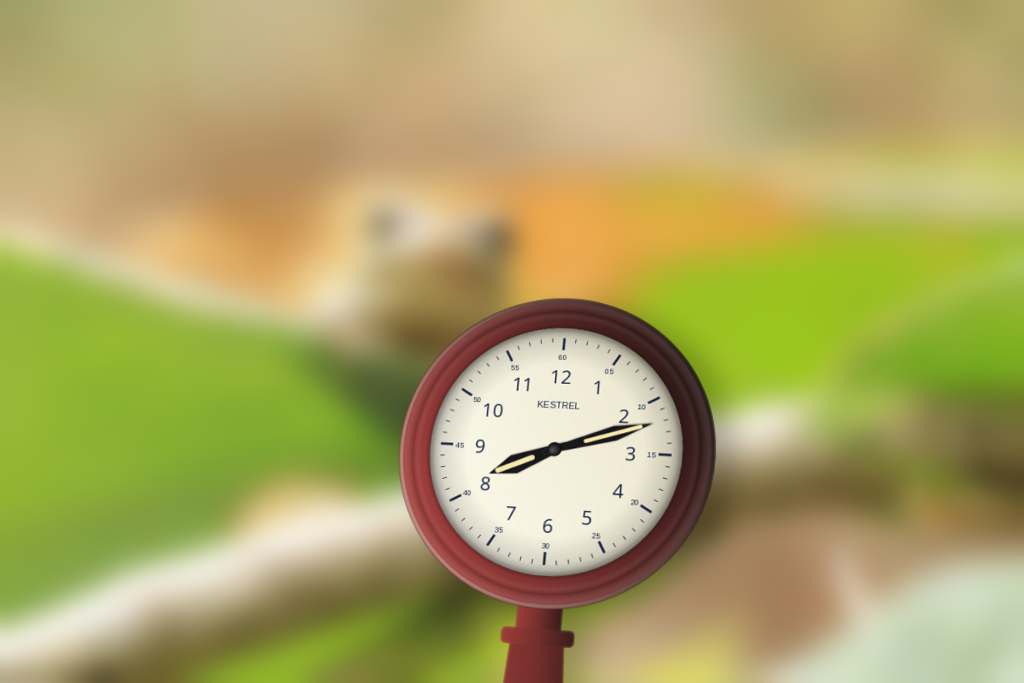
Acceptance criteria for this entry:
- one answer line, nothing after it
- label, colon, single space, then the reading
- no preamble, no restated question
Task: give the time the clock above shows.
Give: 8:12
